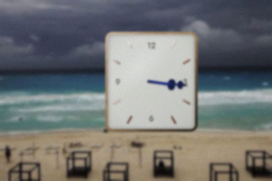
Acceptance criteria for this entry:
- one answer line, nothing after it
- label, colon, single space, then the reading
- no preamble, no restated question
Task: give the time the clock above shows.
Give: 3:16
